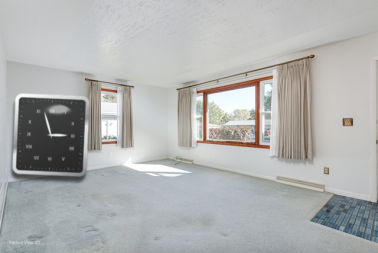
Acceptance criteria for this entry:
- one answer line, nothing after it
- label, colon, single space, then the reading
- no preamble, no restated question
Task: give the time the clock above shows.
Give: 2:57
